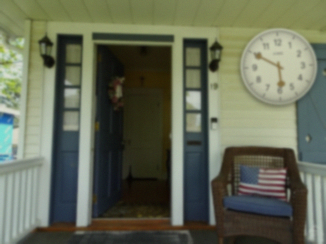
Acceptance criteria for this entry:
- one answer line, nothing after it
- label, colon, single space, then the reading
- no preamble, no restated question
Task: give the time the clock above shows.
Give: 5:50
